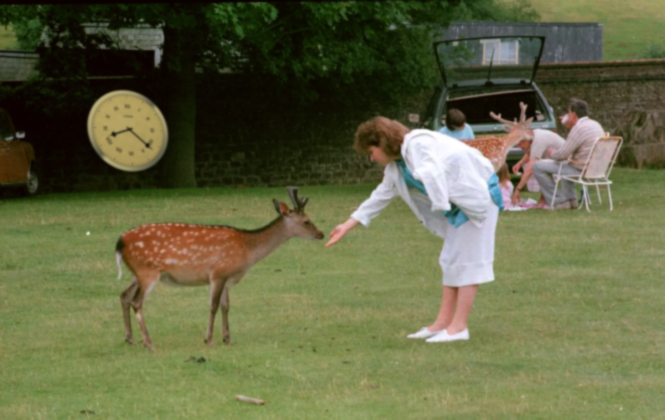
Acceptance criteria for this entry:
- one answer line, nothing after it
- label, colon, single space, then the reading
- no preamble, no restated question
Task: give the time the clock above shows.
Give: 8:22
